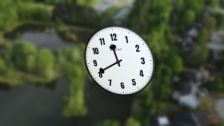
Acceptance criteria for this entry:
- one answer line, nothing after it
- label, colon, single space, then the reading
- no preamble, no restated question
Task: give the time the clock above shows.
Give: 11:41
